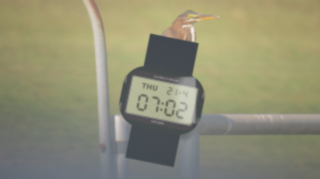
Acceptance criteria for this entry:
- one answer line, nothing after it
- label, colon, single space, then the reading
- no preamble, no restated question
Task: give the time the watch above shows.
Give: 7:02
